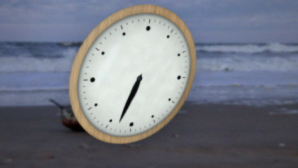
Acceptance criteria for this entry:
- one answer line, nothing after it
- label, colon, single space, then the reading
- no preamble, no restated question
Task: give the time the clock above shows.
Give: 6:33
